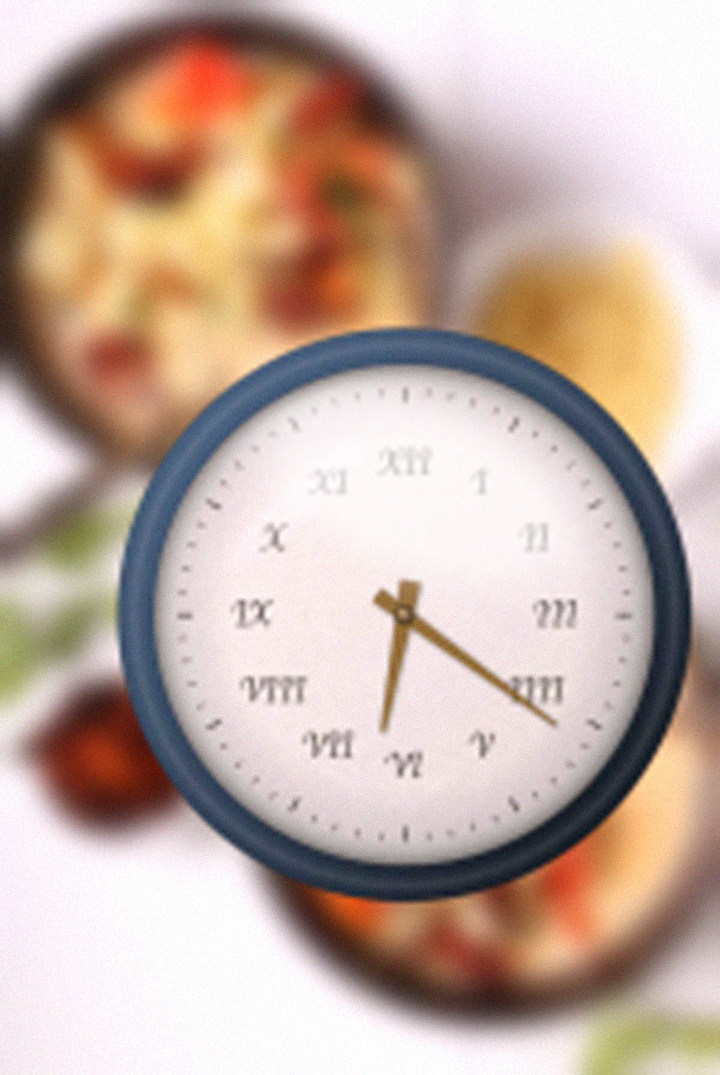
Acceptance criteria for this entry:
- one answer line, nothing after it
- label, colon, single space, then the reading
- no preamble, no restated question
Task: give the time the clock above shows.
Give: 6:21
